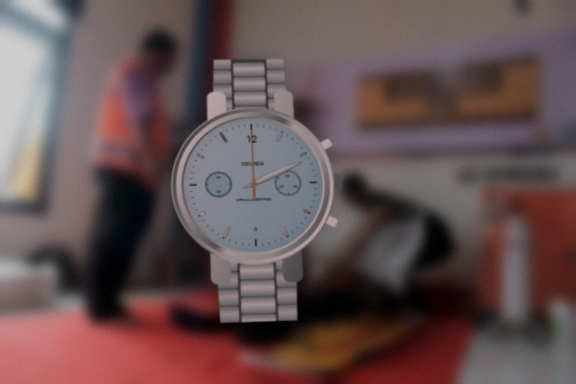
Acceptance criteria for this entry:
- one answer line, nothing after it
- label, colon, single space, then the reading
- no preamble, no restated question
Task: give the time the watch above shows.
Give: 2:11
